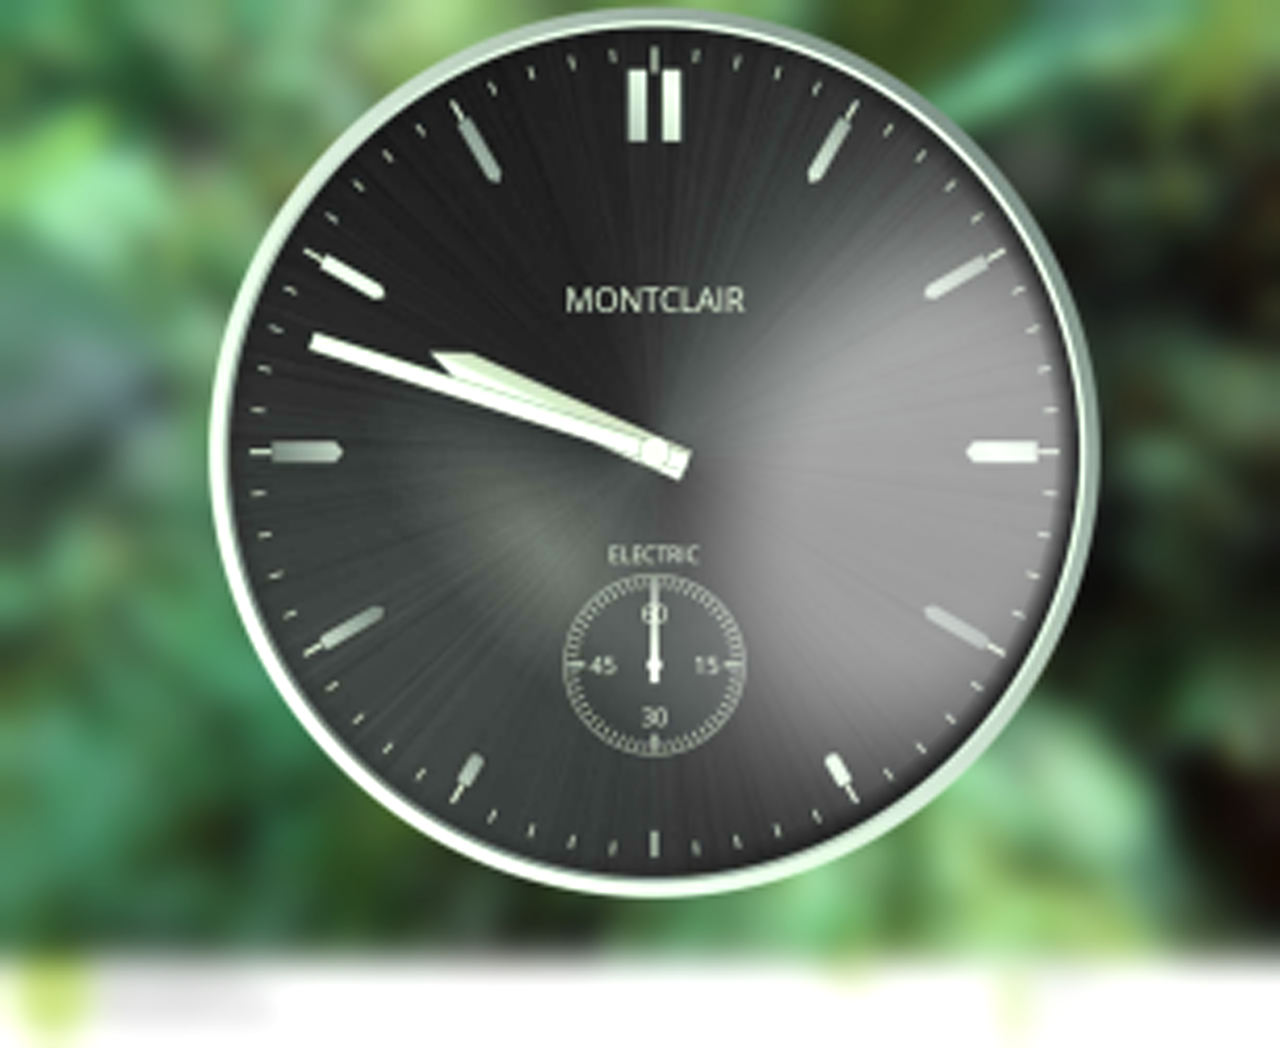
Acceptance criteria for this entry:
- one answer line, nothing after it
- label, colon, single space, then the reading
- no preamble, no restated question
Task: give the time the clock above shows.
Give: 9:48
